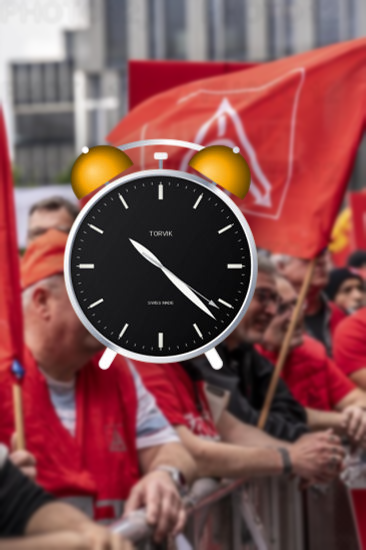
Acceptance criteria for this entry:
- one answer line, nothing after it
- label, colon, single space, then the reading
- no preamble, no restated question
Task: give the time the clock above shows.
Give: 10:22:21
